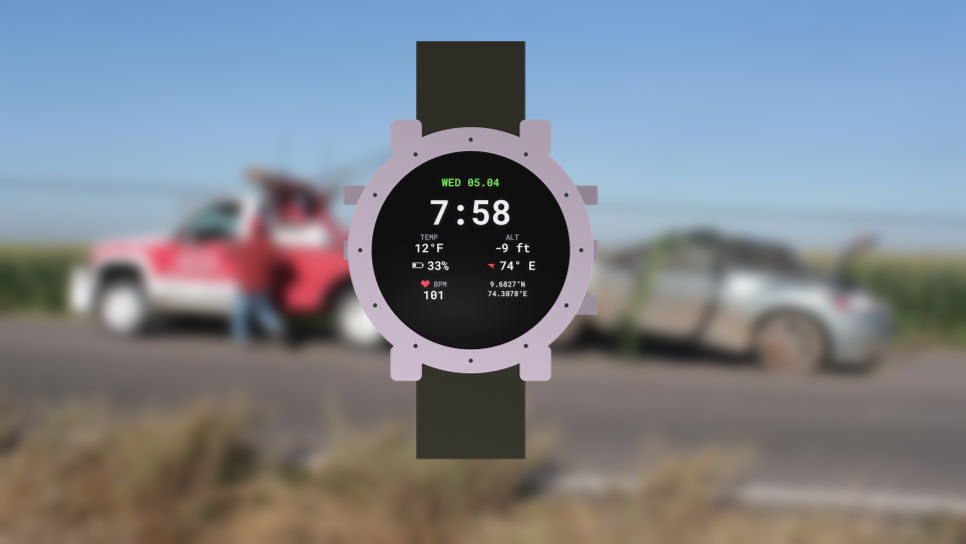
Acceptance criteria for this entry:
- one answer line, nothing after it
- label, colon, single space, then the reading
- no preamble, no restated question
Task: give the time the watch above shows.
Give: 7:58
